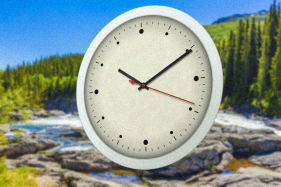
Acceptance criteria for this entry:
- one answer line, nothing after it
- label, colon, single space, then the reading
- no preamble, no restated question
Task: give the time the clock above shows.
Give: 10:10:19
